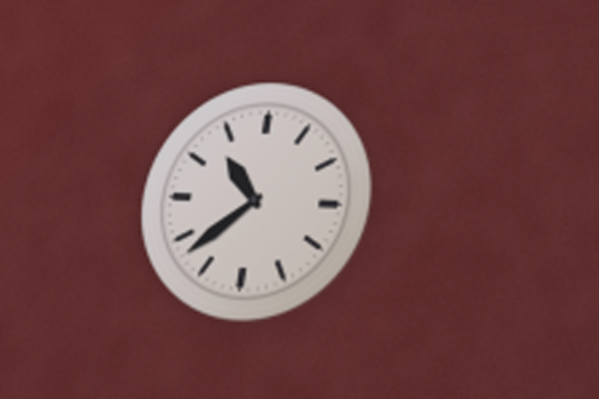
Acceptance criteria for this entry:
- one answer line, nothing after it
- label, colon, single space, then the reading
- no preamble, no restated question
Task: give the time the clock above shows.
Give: 10:38
